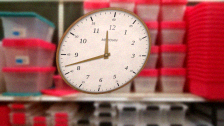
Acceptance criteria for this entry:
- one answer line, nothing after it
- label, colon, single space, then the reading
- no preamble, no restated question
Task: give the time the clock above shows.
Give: 11:42
